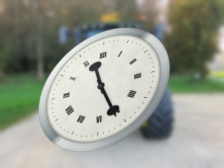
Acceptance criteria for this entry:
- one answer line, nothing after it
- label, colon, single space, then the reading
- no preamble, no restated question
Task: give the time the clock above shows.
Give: 11:26
